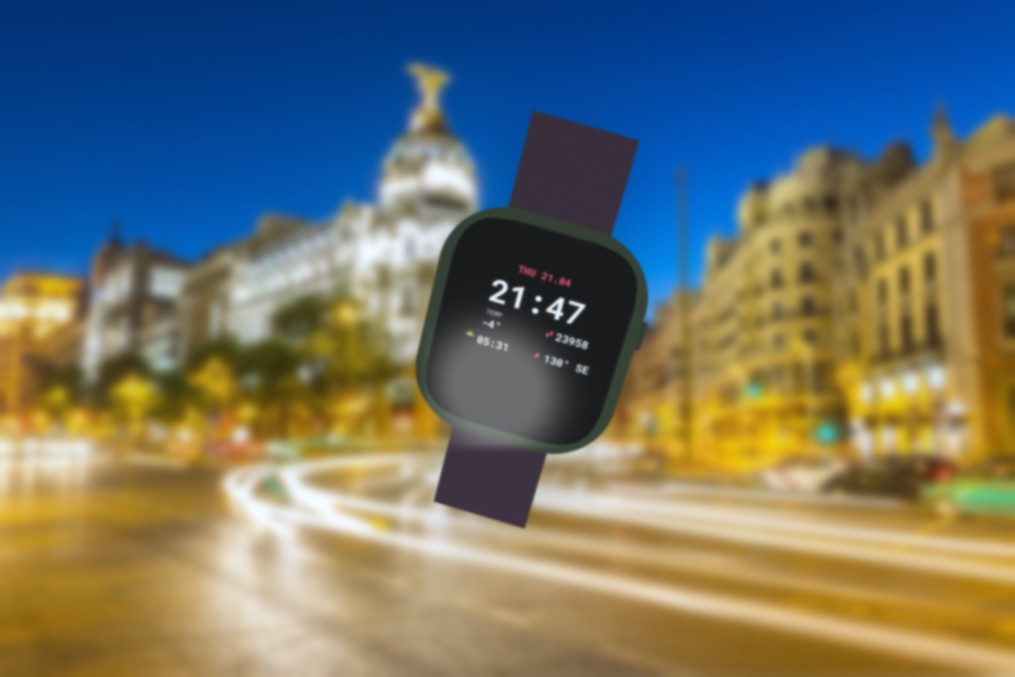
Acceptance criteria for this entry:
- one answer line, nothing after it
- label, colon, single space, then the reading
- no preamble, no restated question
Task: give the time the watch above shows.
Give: 21:47
